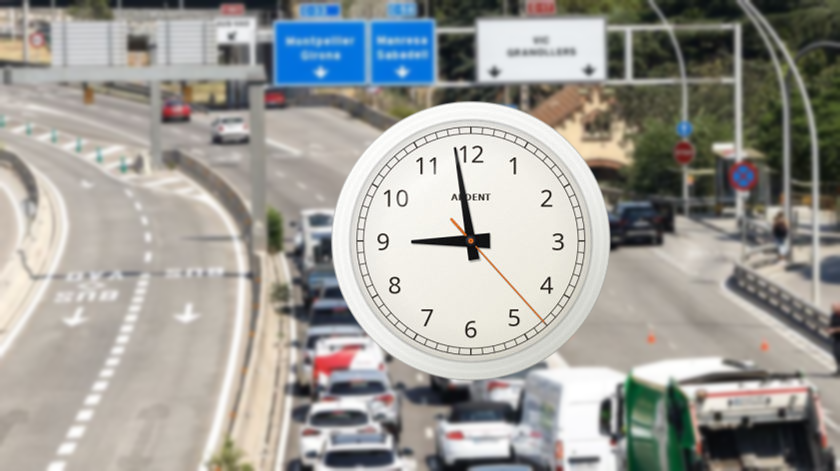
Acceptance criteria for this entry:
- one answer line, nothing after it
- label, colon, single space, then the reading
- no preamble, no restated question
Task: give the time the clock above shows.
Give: 8:58:23
